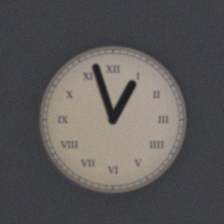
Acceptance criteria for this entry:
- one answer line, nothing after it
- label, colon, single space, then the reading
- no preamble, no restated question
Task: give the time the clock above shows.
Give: 12:57
